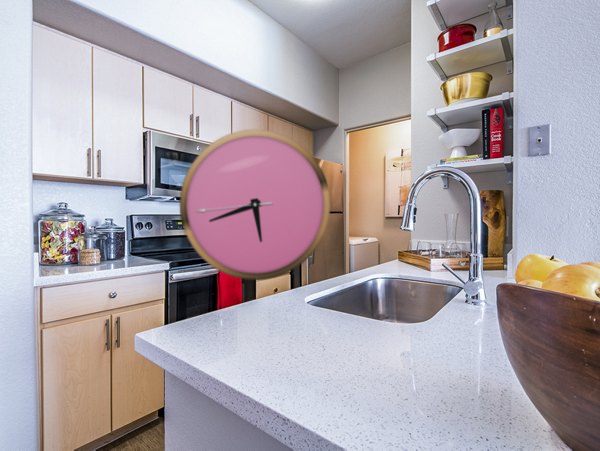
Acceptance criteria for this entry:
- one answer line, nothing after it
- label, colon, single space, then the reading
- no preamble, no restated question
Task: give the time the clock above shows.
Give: 5:41:44
